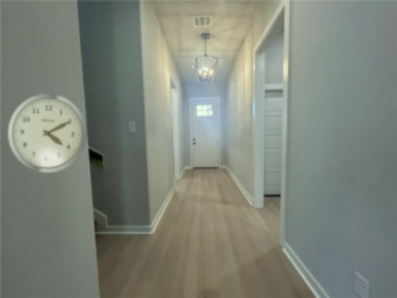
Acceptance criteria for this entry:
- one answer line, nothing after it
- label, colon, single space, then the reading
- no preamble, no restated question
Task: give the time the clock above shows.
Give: 4:10
